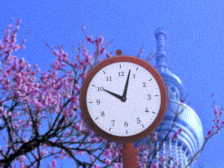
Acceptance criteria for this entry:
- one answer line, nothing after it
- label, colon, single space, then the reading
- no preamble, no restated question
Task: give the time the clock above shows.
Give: 10:03
